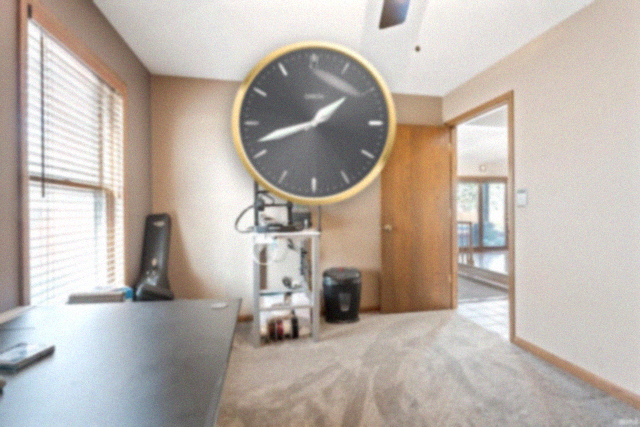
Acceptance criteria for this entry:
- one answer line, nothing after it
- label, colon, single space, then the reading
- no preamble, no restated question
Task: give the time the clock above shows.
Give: 1:42
